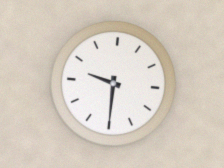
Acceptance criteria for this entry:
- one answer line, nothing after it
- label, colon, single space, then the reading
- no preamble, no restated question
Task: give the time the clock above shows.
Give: 9:30
